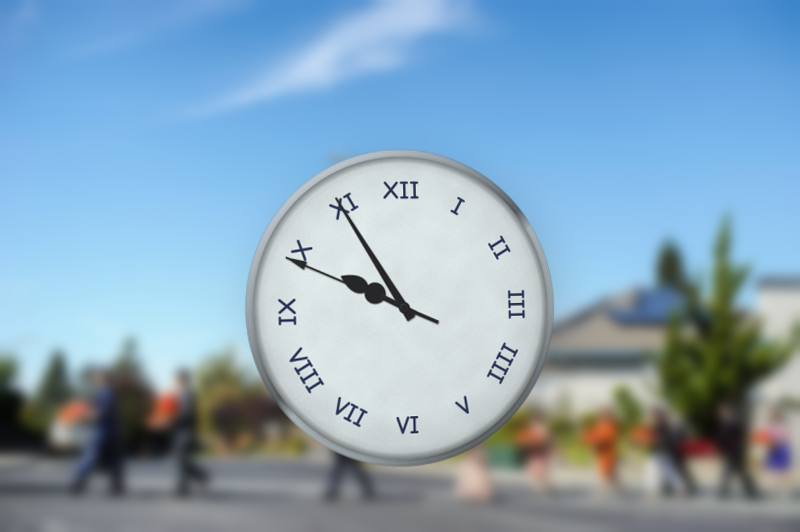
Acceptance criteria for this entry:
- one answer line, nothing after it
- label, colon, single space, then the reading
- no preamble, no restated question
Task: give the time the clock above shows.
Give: 9:54:49
